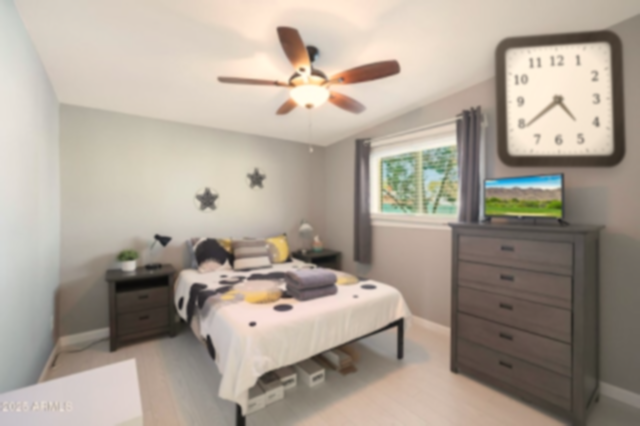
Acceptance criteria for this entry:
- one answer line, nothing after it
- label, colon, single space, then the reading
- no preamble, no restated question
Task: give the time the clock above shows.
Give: 4:39
